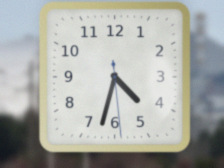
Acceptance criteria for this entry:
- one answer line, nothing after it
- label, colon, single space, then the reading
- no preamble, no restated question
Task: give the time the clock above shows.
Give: 4:32:29
